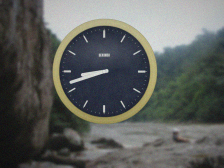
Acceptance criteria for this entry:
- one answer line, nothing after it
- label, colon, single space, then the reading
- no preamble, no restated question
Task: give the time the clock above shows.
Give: 8:42
